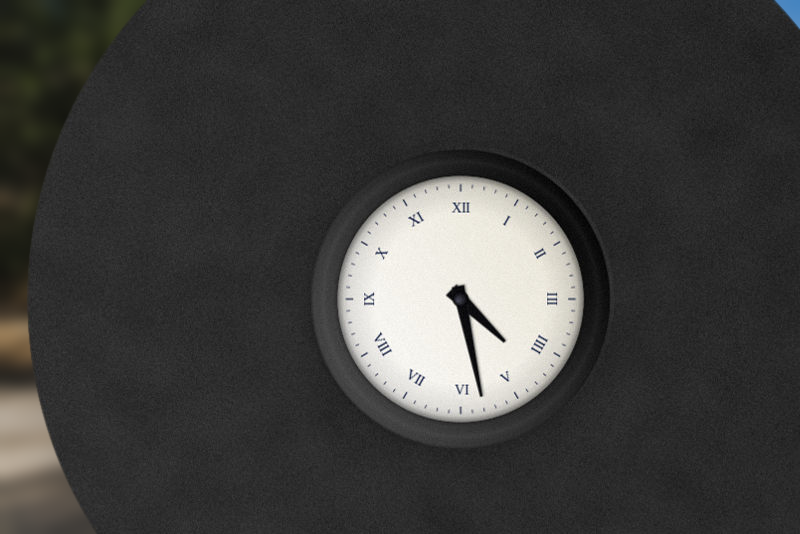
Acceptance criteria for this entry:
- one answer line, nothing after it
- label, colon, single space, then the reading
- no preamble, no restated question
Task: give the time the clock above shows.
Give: 4:28
